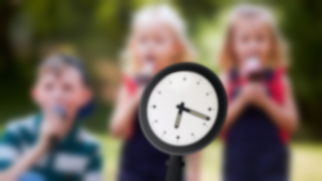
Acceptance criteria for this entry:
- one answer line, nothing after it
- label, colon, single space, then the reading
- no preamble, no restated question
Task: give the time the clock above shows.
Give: 6:18
